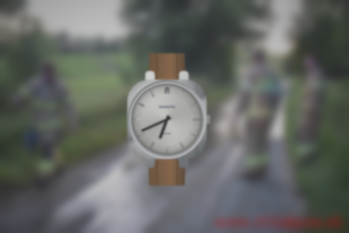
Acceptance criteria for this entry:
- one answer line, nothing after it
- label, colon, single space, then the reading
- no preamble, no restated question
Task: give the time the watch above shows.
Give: 6:41
